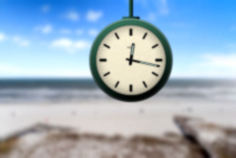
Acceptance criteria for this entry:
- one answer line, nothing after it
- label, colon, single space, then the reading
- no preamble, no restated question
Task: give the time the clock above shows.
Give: 12:17
